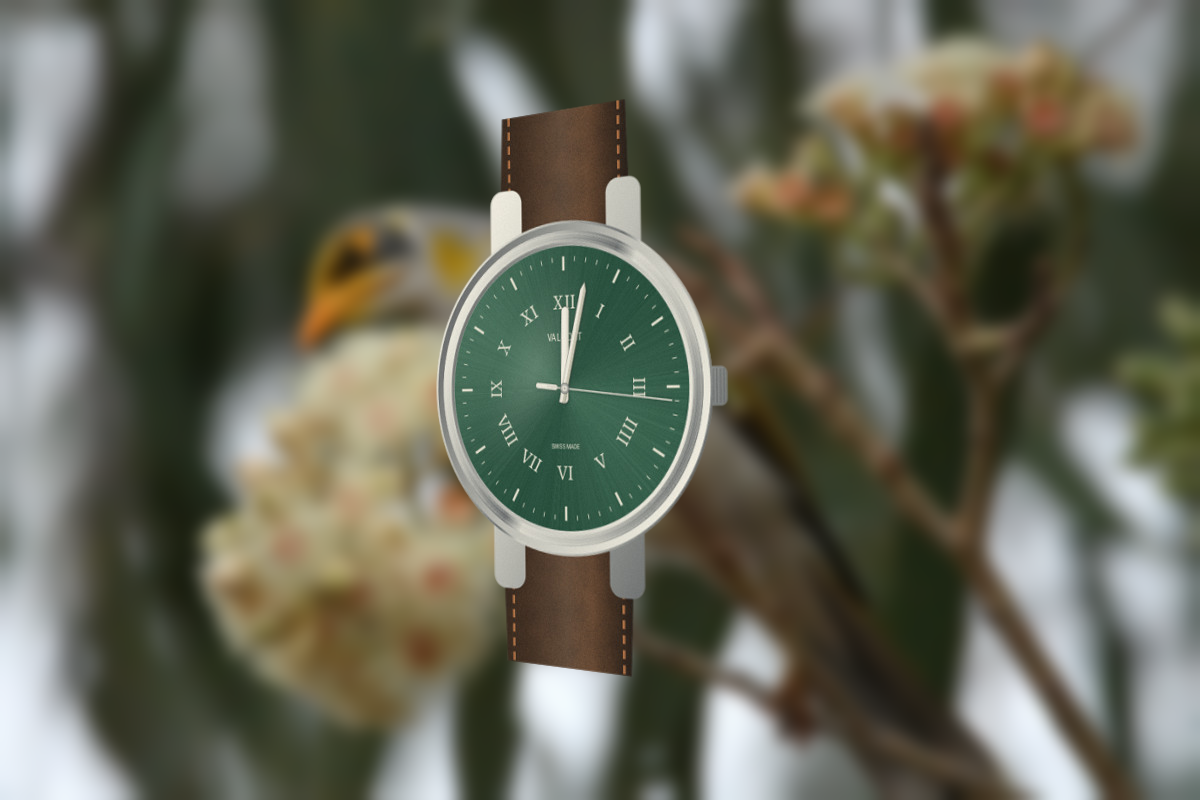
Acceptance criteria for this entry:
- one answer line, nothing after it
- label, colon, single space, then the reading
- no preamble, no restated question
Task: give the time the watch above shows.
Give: 12:02:16
